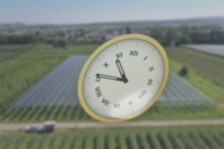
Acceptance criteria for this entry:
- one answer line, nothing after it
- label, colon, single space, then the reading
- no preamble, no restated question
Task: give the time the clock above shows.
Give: 10:46
